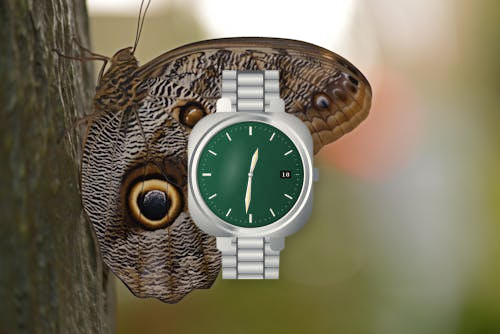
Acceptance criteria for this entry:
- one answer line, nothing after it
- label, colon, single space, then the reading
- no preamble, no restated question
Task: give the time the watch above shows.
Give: 12:31
